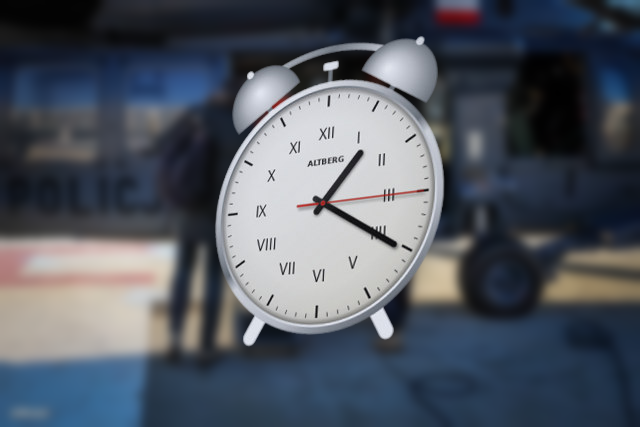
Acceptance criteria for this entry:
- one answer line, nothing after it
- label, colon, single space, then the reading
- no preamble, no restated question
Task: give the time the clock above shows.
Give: 1:20:15
